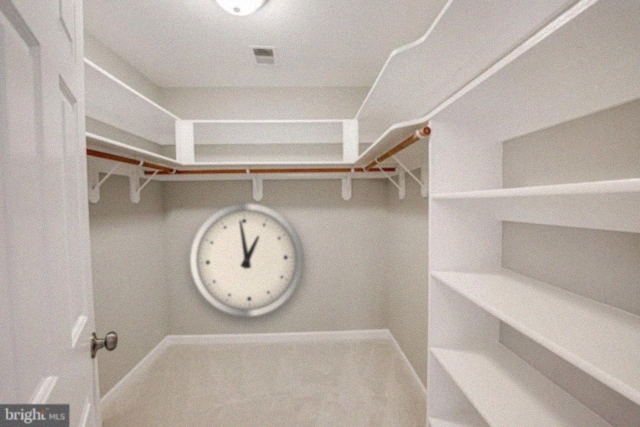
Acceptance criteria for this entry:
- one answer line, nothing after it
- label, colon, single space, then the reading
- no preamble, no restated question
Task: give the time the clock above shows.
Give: 12:59
